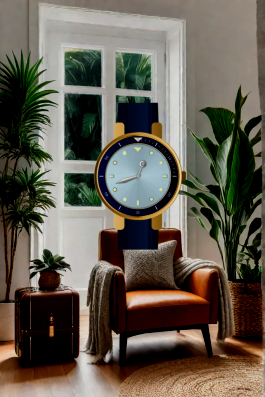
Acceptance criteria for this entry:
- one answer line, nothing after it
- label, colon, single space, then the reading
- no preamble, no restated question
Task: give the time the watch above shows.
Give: 12:42
